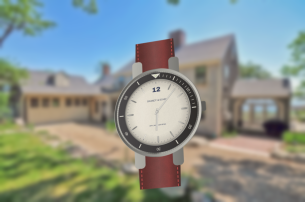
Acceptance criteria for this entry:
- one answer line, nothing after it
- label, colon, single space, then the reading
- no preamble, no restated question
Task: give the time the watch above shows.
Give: 6:07
